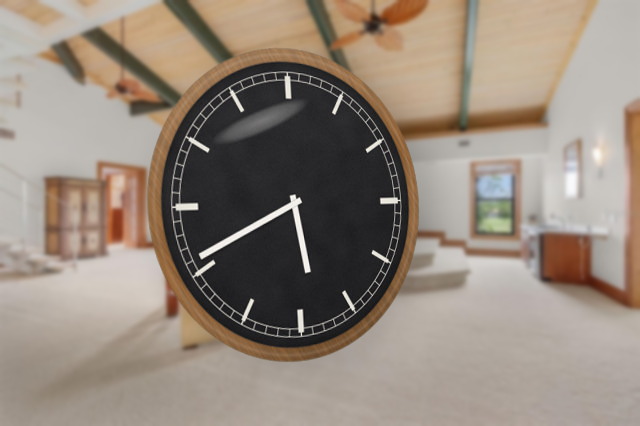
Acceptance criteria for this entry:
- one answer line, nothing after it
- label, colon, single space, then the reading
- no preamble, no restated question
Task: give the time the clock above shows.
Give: 5:41
